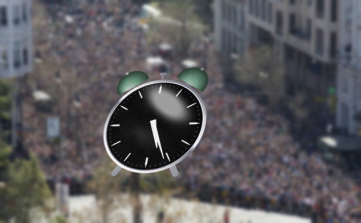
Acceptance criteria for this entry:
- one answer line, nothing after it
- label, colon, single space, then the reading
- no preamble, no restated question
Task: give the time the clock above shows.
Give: 5:26
